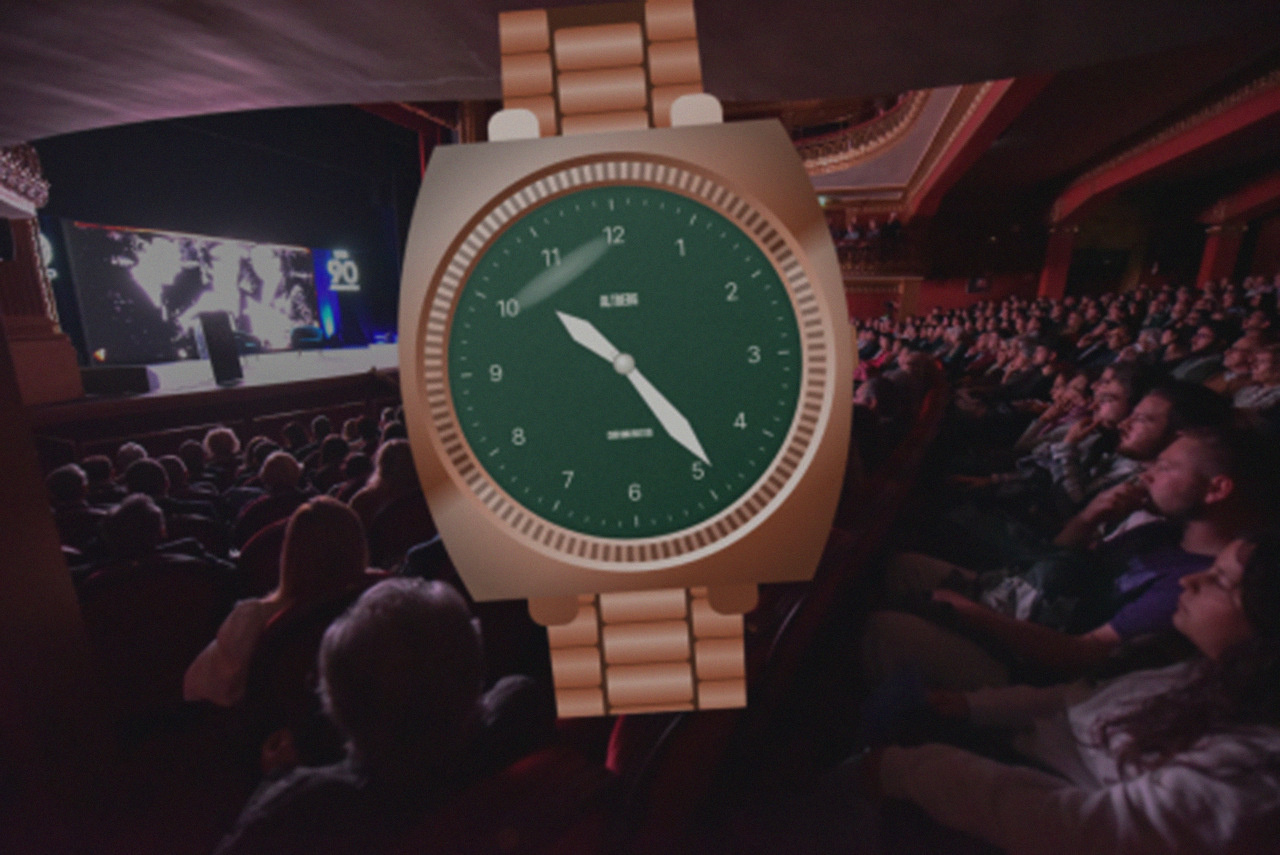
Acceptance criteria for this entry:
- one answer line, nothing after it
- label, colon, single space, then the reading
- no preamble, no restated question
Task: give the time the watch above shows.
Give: 10:24
